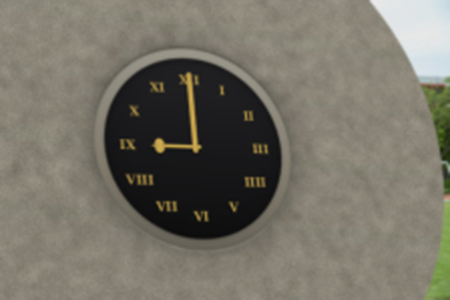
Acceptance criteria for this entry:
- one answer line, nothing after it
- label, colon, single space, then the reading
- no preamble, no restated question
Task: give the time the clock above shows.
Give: 9:00
